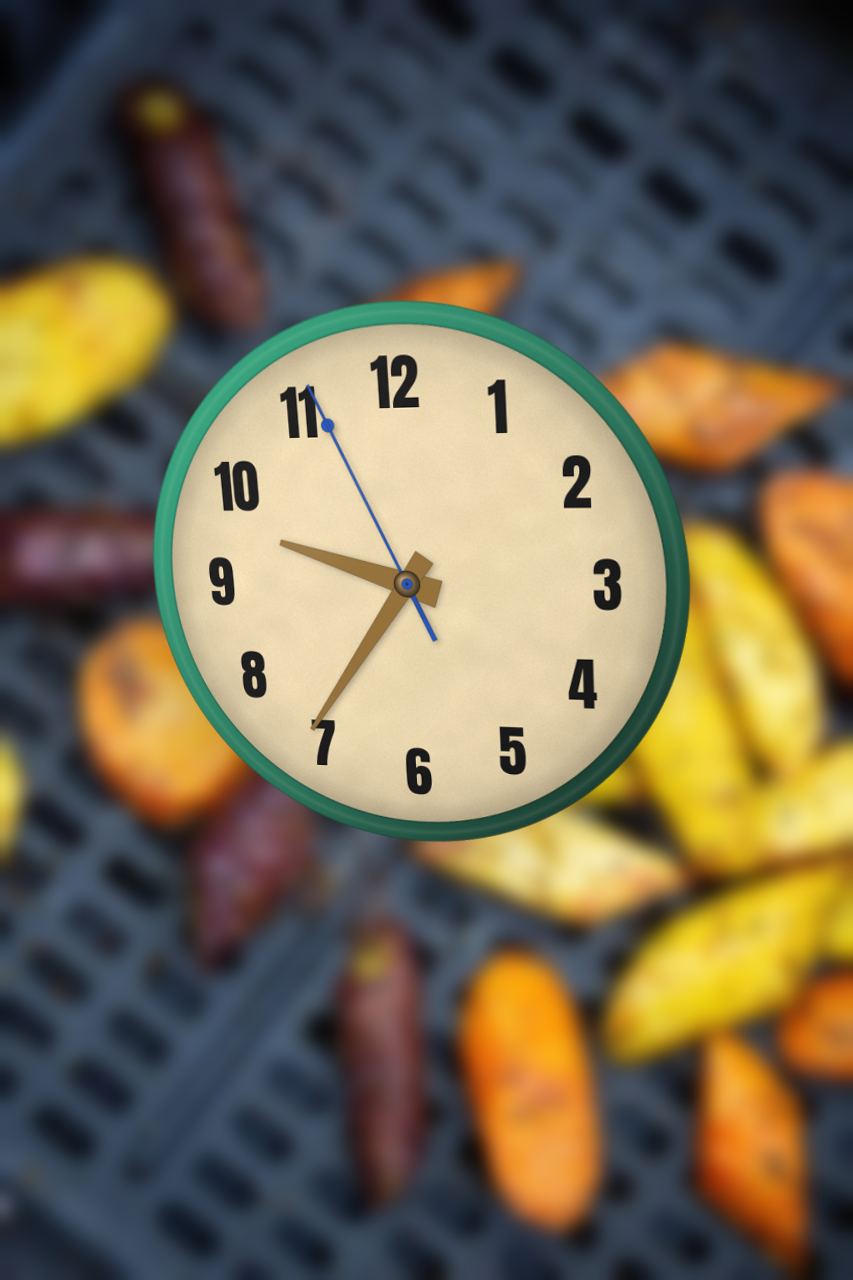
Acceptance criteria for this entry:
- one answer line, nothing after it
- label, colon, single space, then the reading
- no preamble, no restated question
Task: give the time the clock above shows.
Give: 9:35:56
